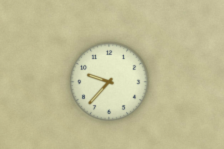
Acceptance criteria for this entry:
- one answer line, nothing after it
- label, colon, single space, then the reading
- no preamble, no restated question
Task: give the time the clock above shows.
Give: 9:37
